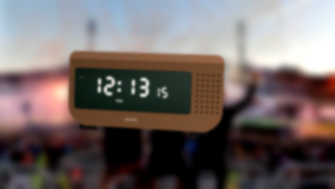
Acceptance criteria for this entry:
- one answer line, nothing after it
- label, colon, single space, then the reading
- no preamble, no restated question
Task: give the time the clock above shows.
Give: 12:13
